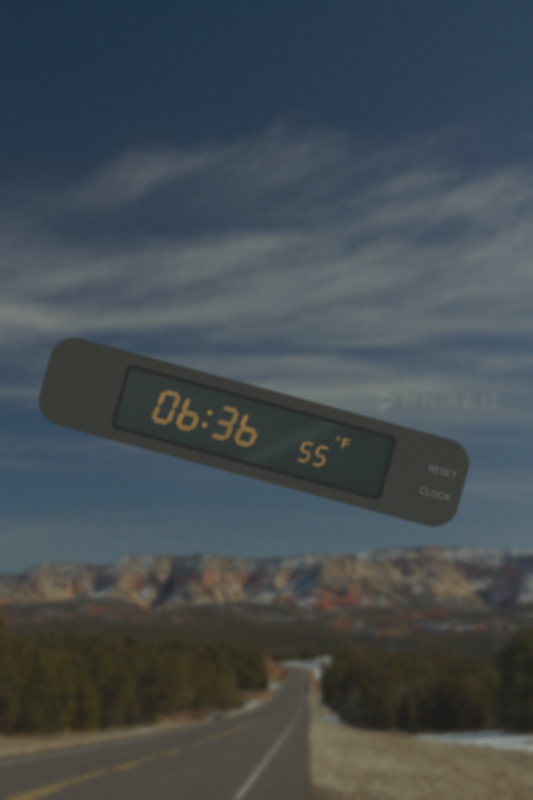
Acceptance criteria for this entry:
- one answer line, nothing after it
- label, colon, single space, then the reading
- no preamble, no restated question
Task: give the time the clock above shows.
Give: 6:36
